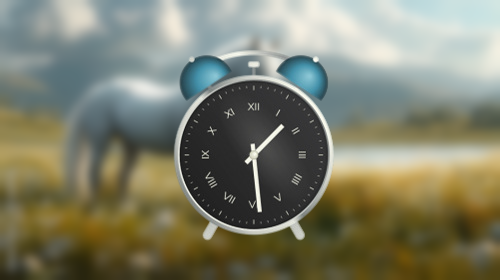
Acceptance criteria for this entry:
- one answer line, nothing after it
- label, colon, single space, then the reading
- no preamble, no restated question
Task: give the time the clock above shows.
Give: 1:29
